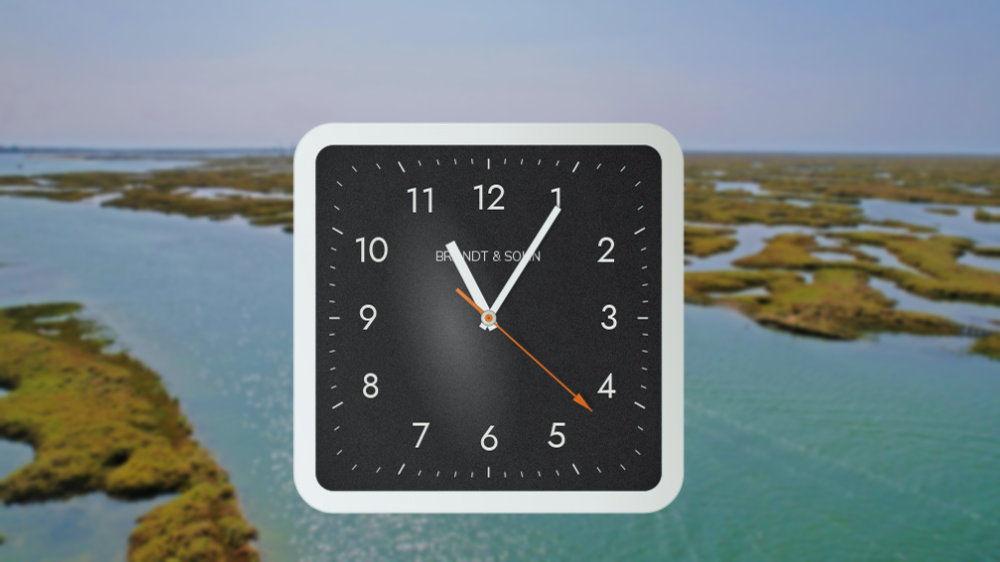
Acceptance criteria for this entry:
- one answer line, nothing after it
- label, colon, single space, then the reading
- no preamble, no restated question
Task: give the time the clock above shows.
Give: 11:05:22
